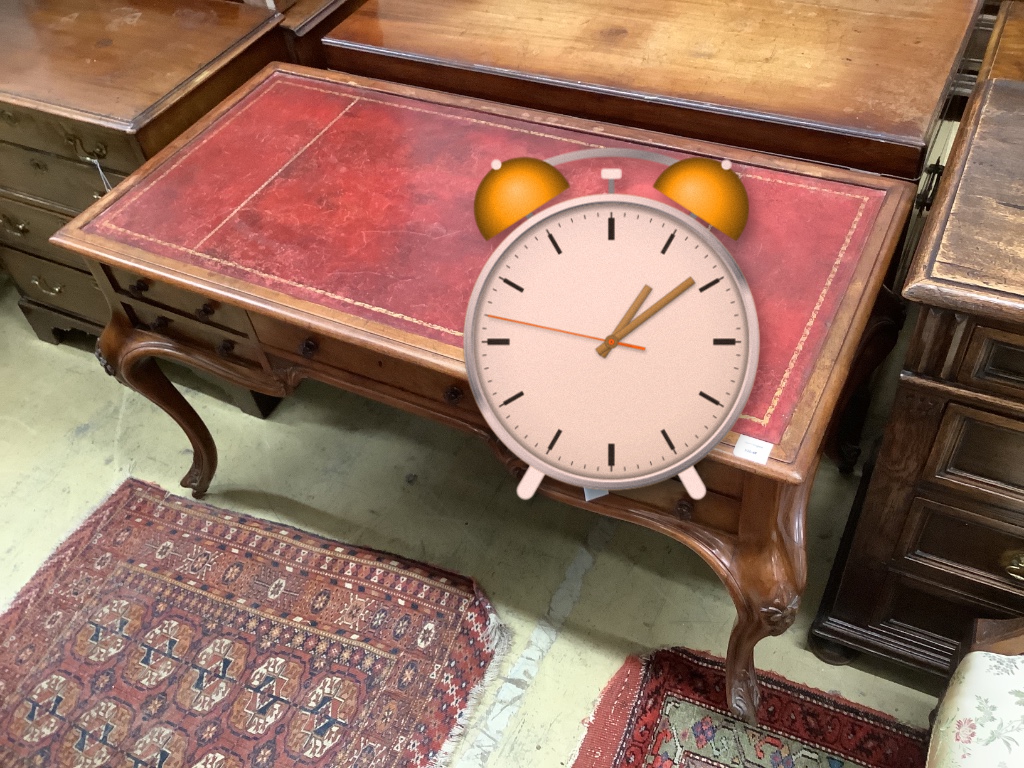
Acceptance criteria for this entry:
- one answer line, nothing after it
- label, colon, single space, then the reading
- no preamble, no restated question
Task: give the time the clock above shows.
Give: 1:08:47
